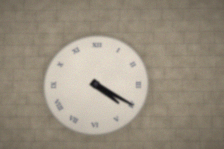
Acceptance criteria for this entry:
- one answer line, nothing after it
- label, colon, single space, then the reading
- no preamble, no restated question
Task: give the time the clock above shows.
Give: 4:20
